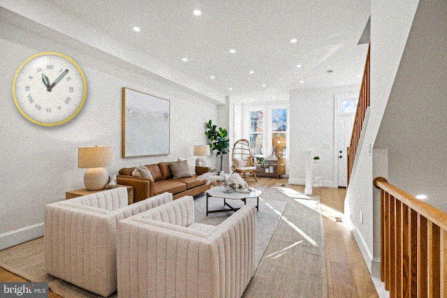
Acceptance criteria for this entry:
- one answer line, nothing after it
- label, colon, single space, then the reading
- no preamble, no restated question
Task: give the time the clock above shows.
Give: 11:07
